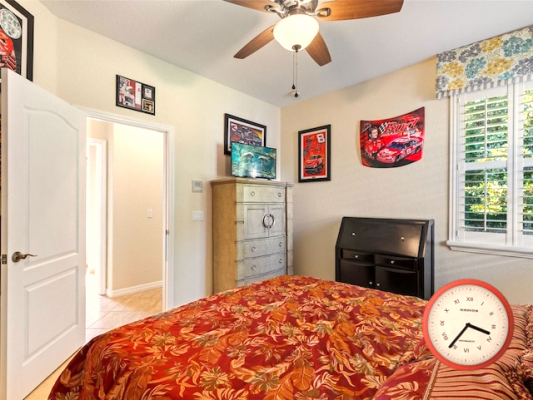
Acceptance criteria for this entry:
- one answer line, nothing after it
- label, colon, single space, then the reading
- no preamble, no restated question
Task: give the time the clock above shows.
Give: 3:36
